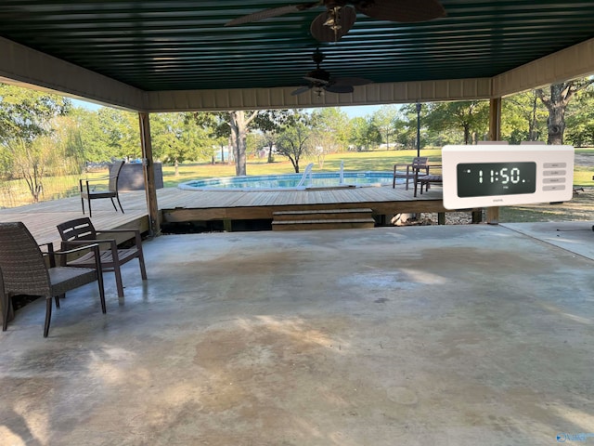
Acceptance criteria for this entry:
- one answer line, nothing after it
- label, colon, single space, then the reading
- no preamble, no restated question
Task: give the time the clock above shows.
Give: 11:50
